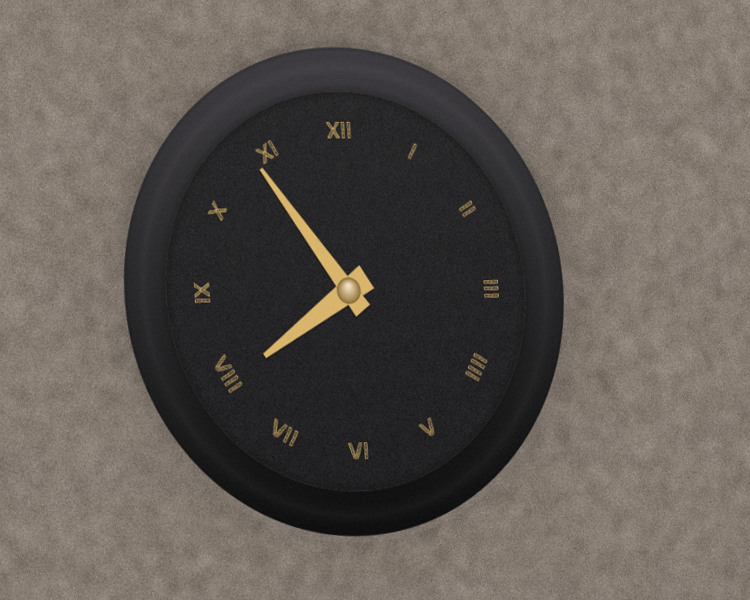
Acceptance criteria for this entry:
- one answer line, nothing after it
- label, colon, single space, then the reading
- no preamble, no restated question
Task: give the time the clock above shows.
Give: 7:54
